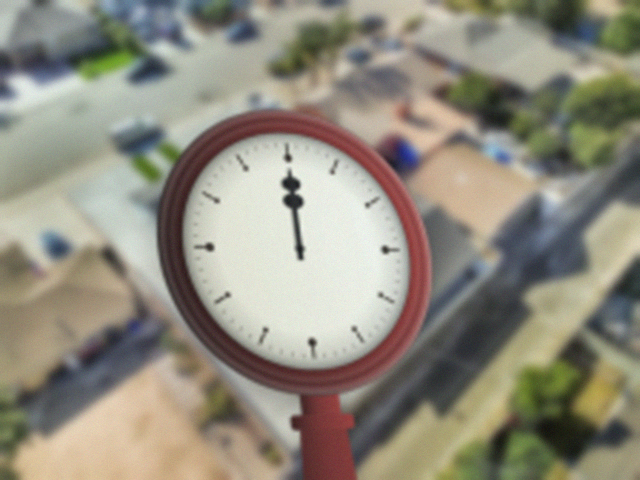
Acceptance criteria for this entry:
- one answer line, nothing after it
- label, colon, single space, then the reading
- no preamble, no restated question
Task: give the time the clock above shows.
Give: 12:00
